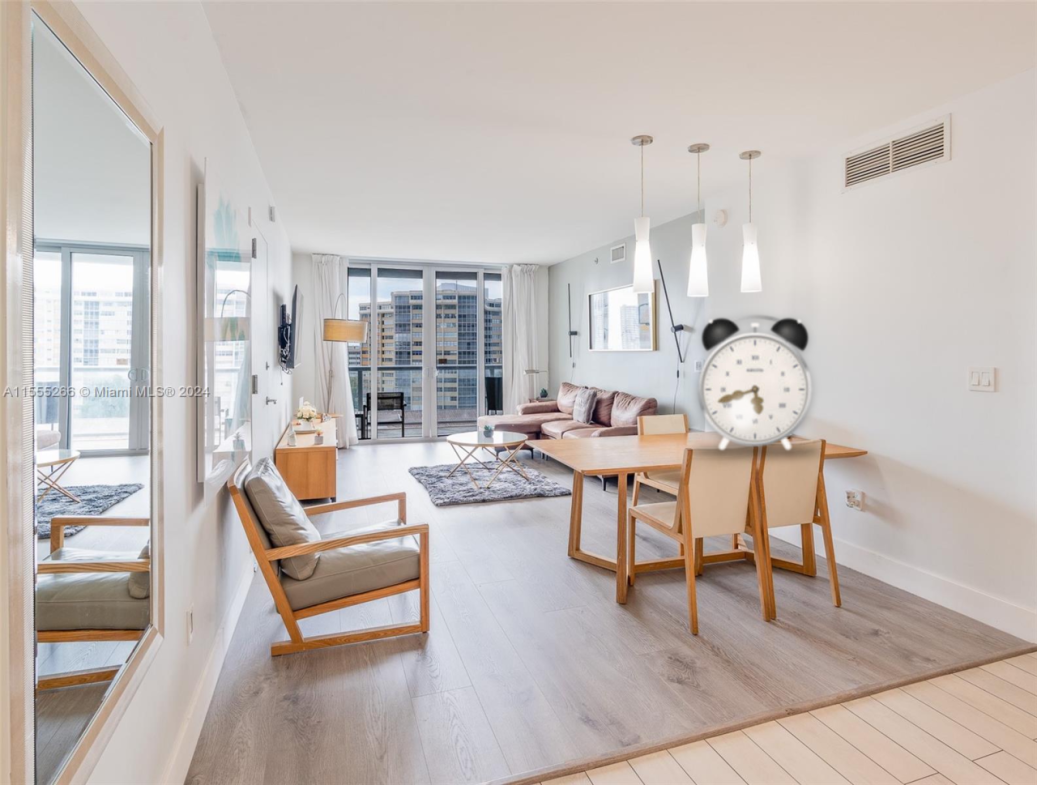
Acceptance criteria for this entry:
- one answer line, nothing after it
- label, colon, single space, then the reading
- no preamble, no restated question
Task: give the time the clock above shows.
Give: 5:42
